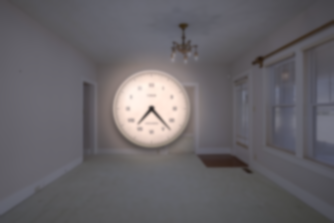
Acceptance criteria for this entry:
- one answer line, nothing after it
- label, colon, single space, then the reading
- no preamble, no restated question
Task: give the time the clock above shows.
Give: 7:23
